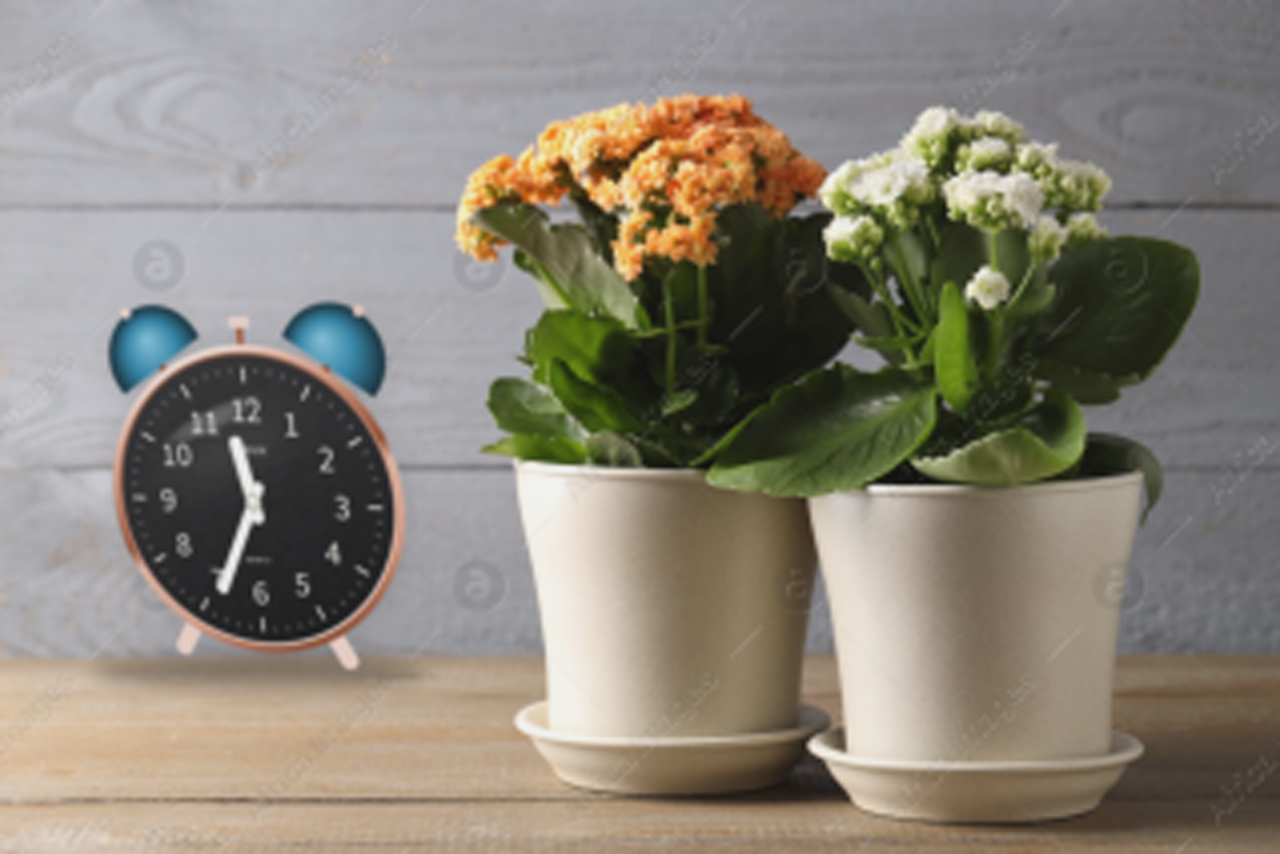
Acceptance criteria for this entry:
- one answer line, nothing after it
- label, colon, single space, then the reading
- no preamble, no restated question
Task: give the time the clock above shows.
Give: 11:34
